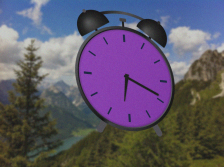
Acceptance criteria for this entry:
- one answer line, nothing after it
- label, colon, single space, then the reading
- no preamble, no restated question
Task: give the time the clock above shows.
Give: 6:19
